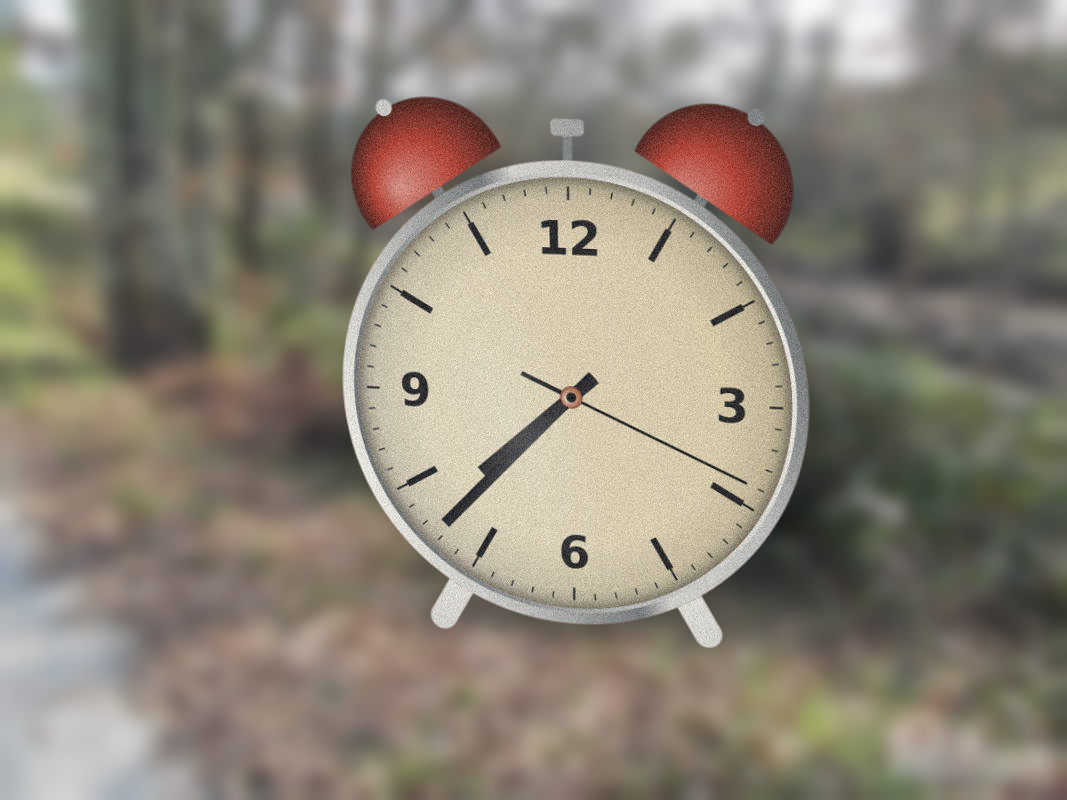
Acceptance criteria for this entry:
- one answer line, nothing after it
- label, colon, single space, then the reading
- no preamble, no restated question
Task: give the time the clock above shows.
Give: 7:37:19
